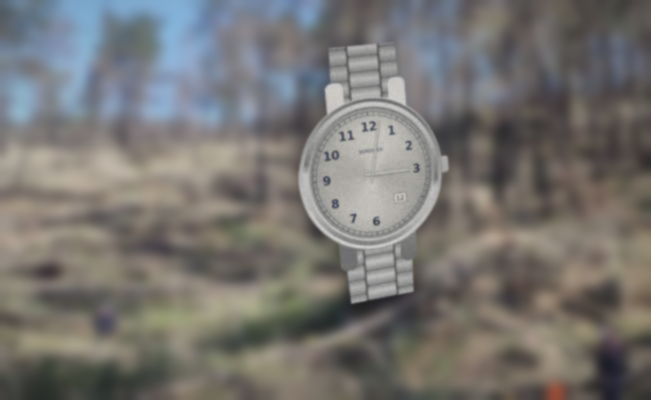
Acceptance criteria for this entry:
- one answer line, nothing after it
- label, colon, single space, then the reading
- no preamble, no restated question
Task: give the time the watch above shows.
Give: 3:02
